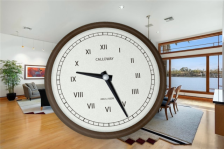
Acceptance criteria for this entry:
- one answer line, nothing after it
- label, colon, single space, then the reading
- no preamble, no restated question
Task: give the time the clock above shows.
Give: 9:26
